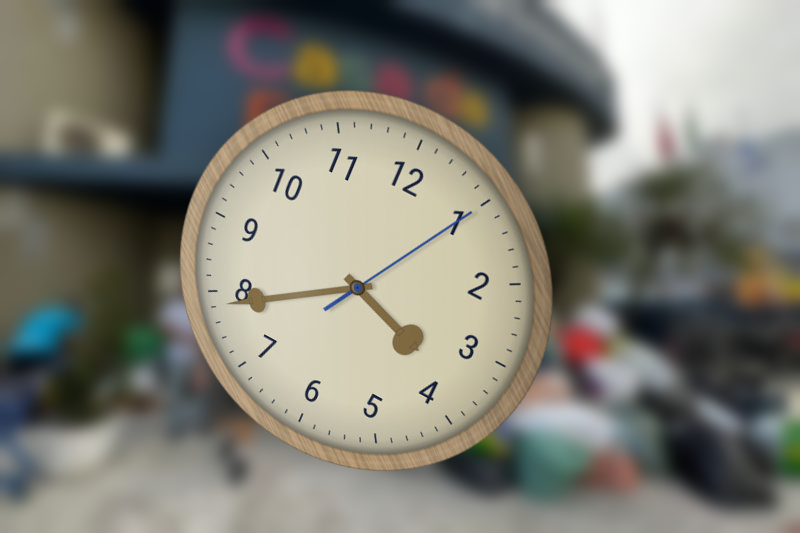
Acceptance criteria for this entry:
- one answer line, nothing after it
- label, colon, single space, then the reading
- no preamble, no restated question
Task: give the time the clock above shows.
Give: 3:39:05
